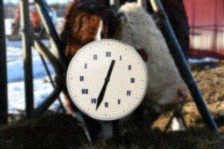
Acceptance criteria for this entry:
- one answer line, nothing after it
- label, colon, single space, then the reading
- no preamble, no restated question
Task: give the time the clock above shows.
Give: 12:33
